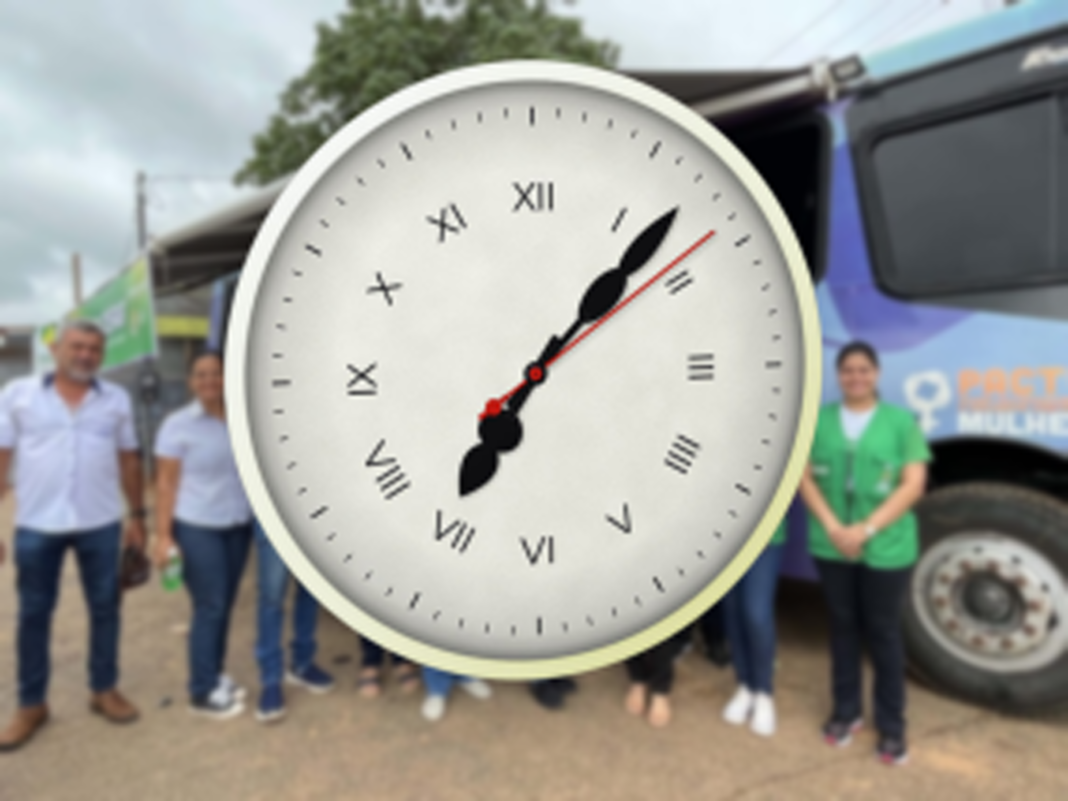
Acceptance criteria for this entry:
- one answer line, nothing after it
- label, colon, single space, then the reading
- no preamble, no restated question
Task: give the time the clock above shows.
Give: 7:07:09
